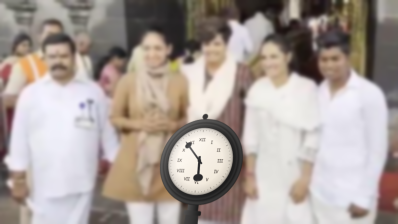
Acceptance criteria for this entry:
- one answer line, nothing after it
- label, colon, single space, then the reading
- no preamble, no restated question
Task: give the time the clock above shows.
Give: 5:53
